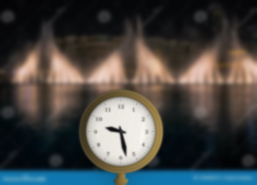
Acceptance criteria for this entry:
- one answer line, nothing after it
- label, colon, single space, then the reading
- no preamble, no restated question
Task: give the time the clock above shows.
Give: 9:28
